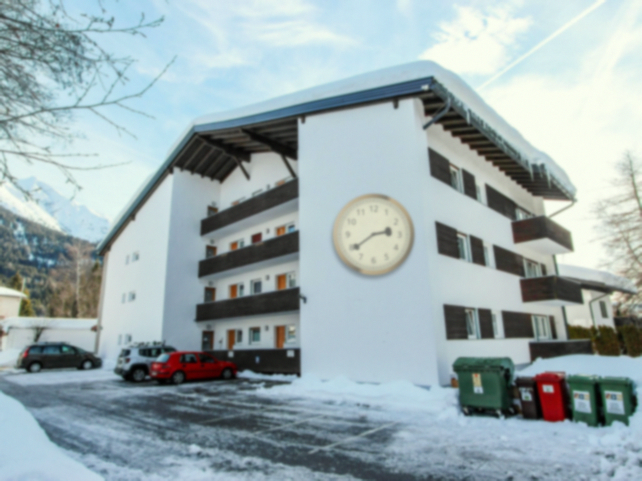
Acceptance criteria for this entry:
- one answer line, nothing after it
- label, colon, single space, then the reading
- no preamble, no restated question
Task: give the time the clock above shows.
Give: 2:39
